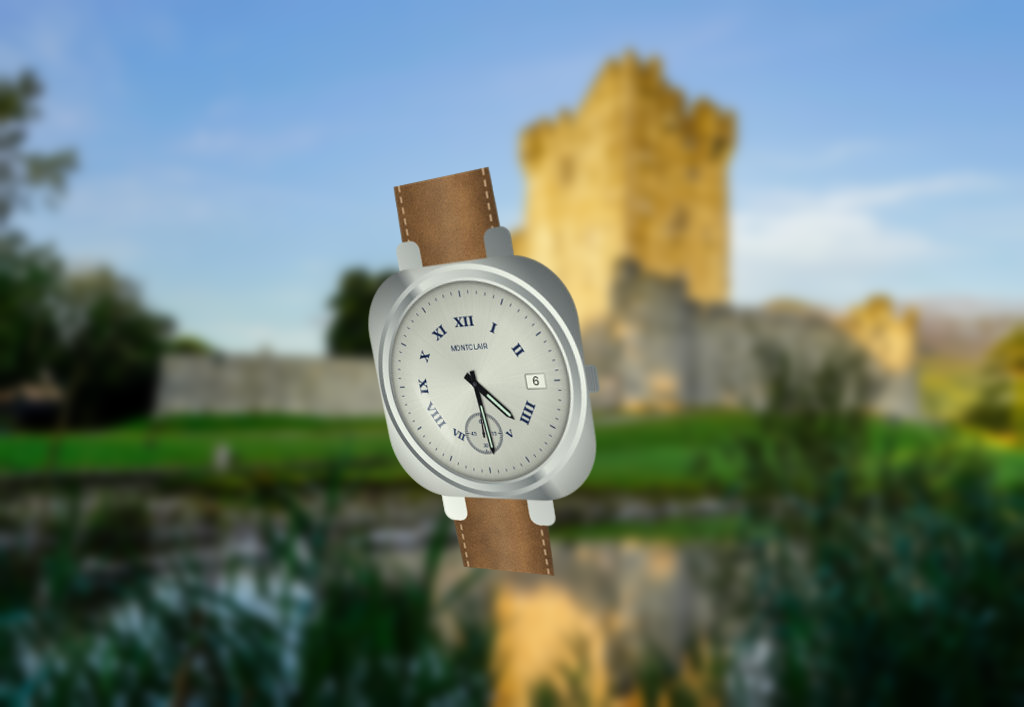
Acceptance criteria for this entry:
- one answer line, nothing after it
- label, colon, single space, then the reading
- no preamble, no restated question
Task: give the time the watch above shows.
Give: 4:29
